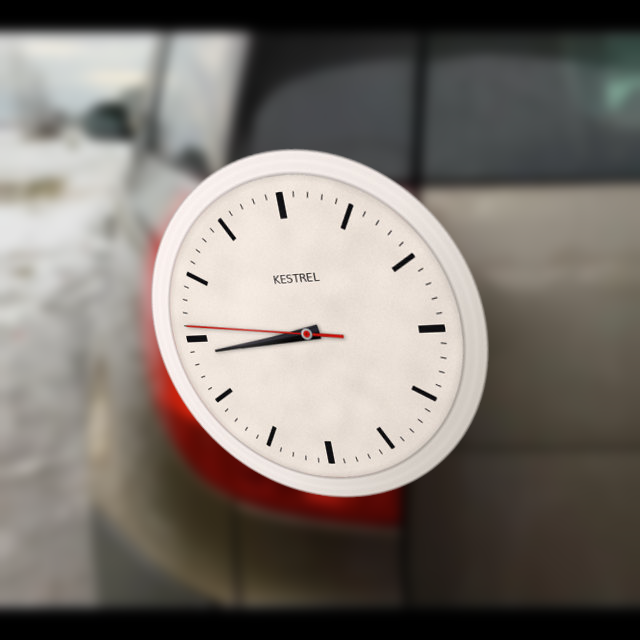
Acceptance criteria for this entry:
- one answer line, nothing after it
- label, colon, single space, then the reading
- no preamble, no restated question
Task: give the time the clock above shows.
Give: 8:43:46
